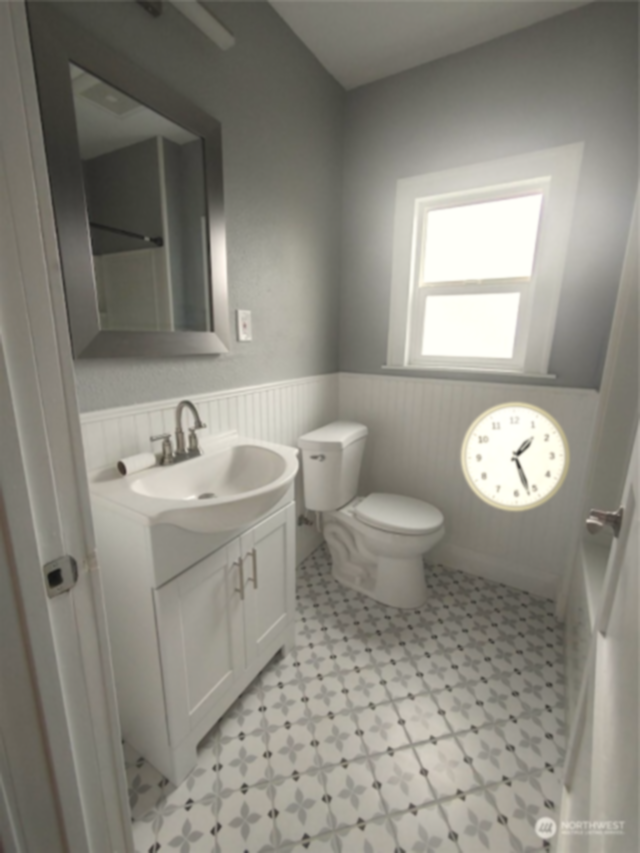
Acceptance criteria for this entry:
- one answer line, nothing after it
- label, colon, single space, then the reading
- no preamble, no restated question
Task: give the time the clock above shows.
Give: 1:27
